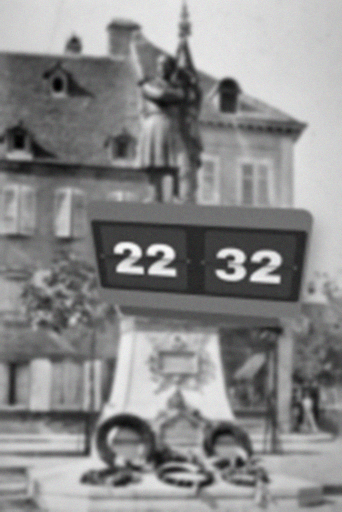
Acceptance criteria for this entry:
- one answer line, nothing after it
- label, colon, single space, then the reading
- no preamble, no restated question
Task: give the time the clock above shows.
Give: 22:32
